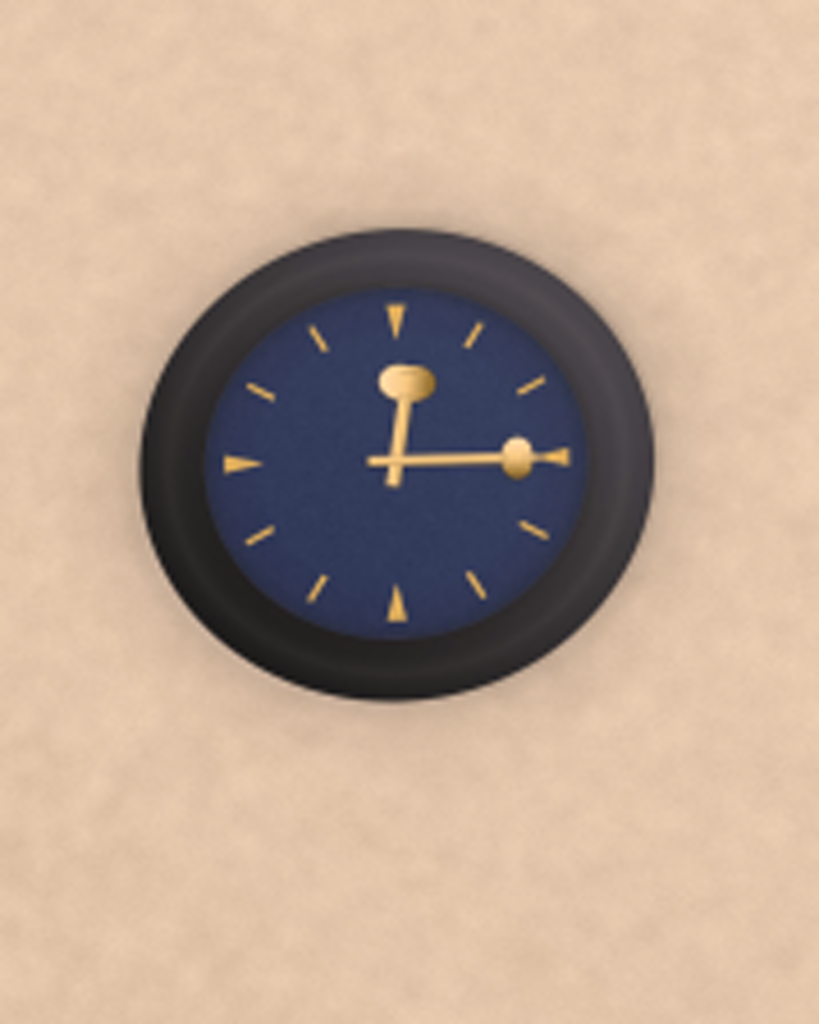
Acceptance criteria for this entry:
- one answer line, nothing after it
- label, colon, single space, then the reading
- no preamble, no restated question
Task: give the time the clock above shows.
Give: 12:15
